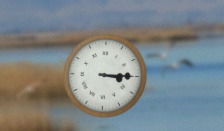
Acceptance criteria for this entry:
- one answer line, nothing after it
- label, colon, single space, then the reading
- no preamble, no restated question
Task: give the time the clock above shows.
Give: 3:15
